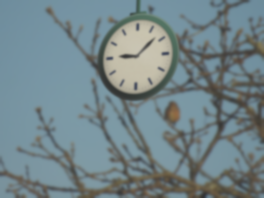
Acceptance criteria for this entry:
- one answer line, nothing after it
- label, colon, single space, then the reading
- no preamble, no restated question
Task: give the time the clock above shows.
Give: 9:08
